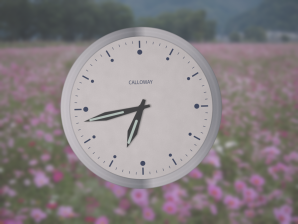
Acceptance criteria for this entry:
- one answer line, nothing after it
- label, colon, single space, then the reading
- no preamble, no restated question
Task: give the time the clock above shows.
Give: 6:43
